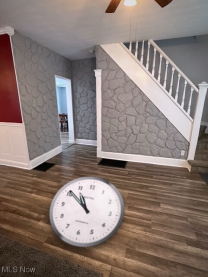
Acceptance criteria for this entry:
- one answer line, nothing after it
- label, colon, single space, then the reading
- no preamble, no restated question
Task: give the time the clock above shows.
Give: 10:51
